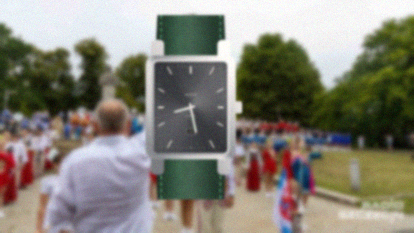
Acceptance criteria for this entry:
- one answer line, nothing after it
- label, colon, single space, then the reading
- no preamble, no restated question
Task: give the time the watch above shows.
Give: 8:28
